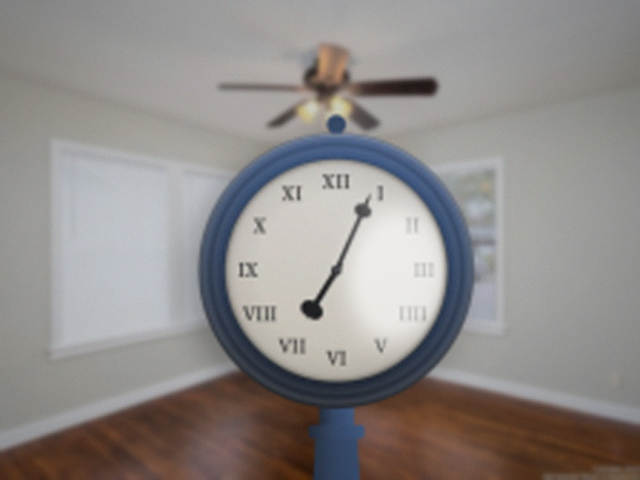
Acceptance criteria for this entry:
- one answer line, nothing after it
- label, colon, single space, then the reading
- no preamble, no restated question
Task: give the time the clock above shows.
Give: 7:04
